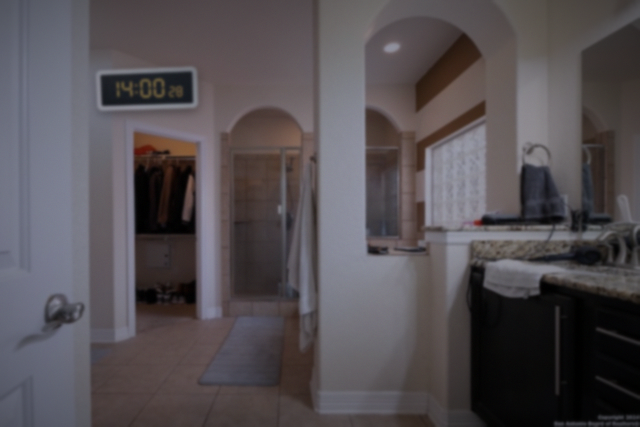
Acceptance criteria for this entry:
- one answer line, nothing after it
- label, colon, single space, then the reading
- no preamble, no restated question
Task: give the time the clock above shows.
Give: 14:00
